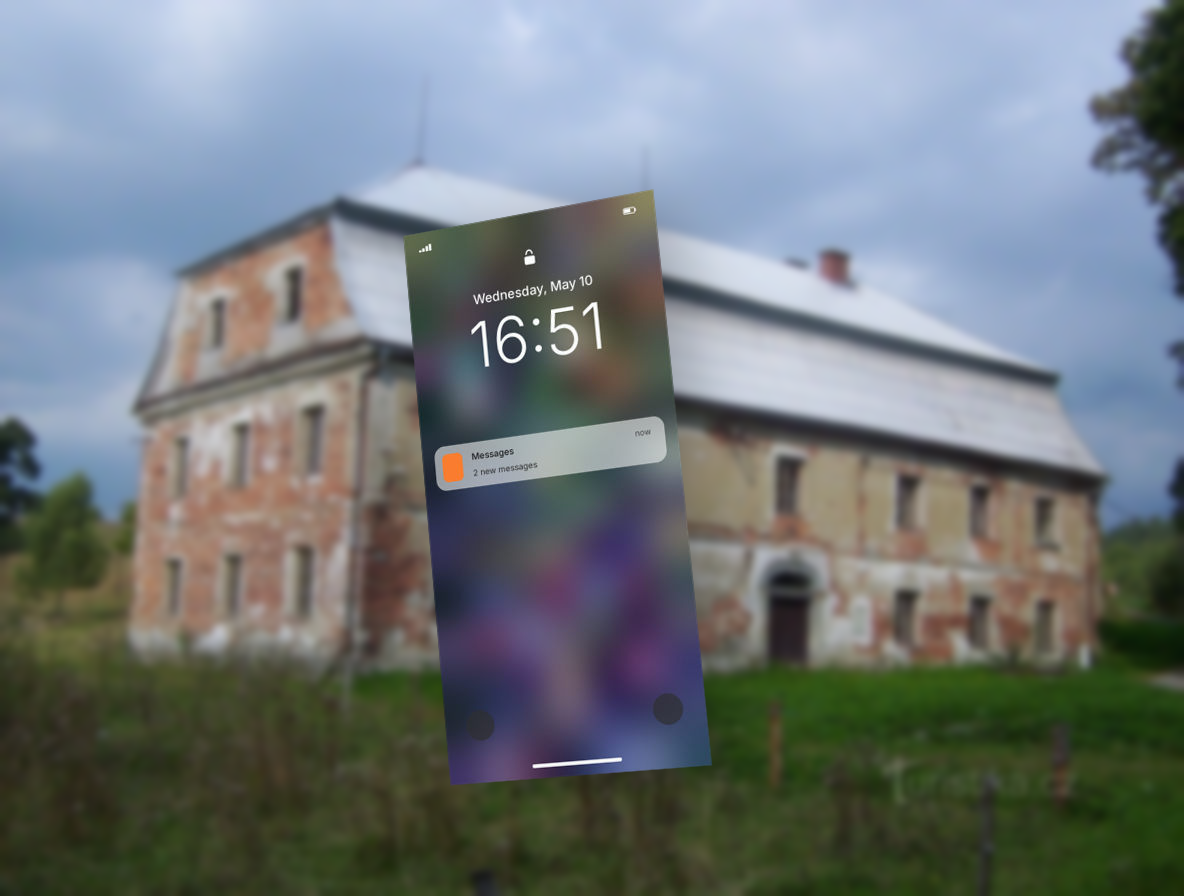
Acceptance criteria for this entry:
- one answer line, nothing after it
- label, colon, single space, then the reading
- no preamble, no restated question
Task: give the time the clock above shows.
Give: 16:51
